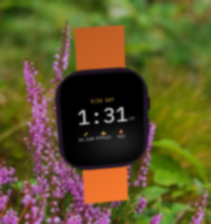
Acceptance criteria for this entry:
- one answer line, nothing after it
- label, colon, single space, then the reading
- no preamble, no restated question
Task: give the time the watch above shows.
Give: 1:31
